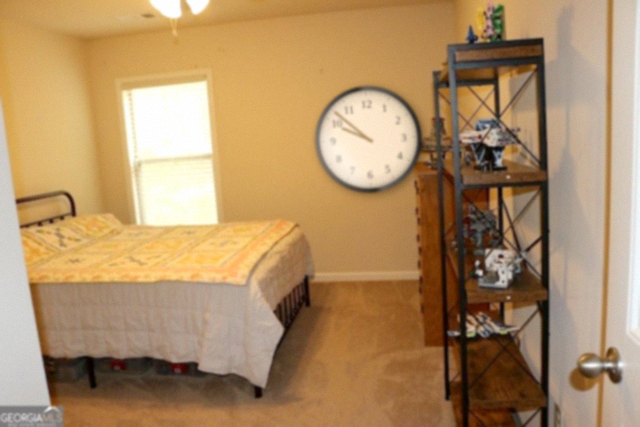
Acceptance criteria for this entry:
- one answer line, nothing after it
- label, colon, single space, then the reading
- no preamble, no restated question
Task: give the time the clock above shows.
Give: 9:52
